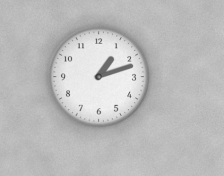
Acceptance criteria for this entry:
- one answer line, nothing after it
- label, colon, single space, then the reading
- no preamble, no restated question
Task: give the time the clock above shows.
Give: 1:12
